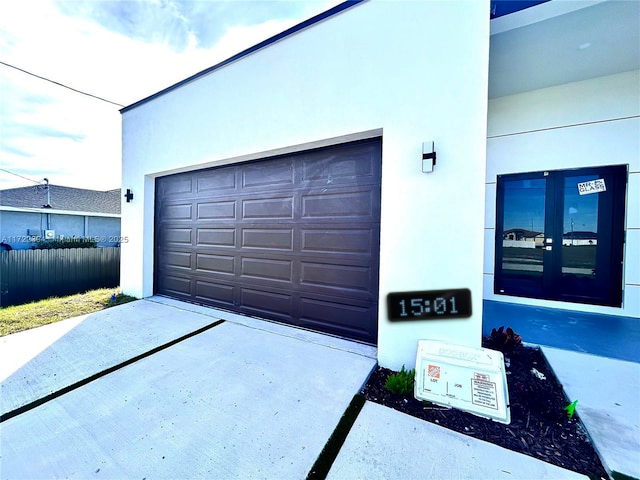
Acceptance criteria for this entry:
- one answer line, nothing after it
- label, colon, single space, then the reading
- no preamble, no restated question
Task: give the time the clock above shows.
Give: 15:01
